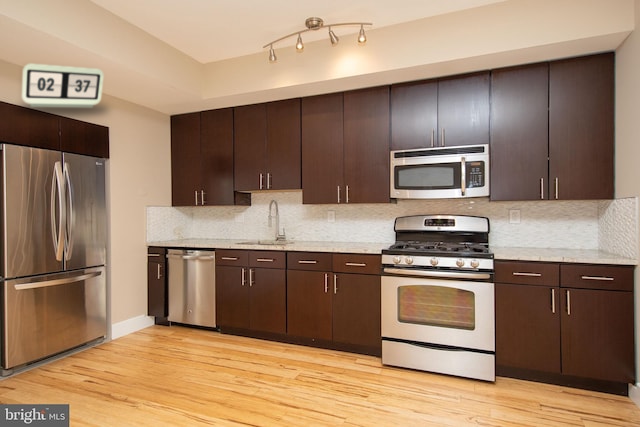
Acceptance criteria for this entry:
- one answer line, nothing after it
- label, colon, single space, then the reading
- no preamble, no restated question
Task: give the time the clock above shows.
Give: 2:37
